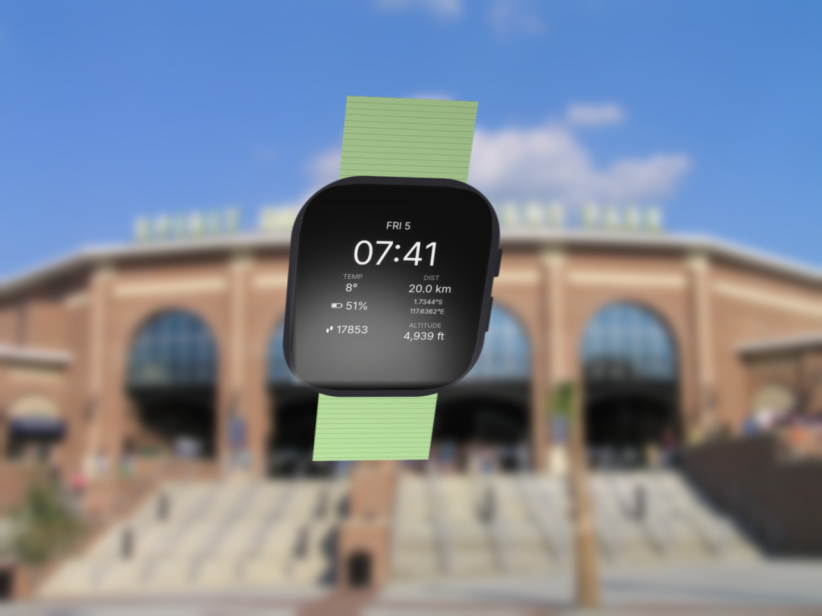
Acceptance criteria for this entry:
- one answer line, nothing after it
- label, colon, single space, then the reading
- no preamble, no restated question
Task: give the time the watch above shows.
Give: 7:41
